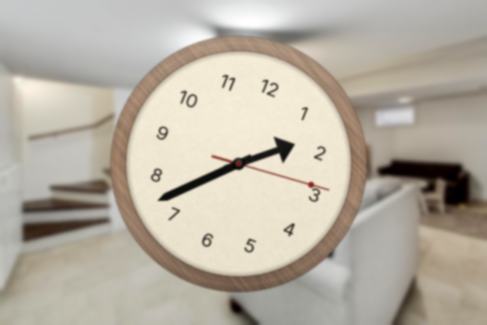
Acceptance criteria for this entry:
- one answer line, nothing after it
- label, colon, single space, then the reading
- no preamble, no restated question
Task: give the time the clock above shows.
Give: 1:37:14
